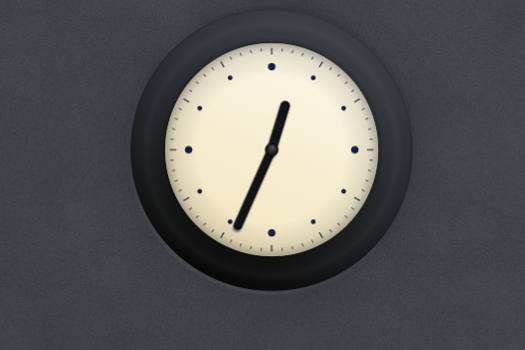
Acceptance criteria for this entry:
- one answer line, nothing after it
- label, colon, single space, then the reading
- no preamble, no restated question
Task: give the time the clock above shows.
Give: 12:34
